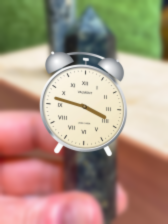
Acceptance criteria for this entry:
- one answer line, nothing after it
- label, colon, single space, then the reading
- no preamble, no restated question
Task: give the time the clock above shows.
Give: 3:47
